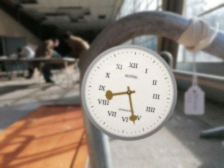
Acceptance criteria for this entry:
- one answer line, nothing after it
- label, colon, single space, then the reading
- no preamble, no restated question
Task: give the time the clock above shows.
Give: 8:27
